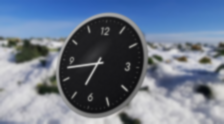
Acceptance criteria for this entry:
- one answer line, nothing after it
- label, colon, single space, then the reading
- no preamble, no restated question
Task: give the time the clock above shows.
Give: 6:43
